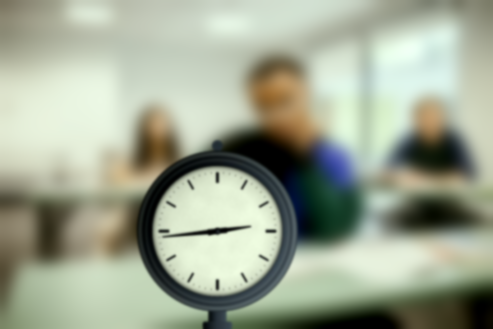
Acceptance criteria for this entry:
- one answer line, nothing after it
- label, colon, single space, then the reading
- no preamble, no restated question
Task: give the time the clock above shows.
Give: 2:44
